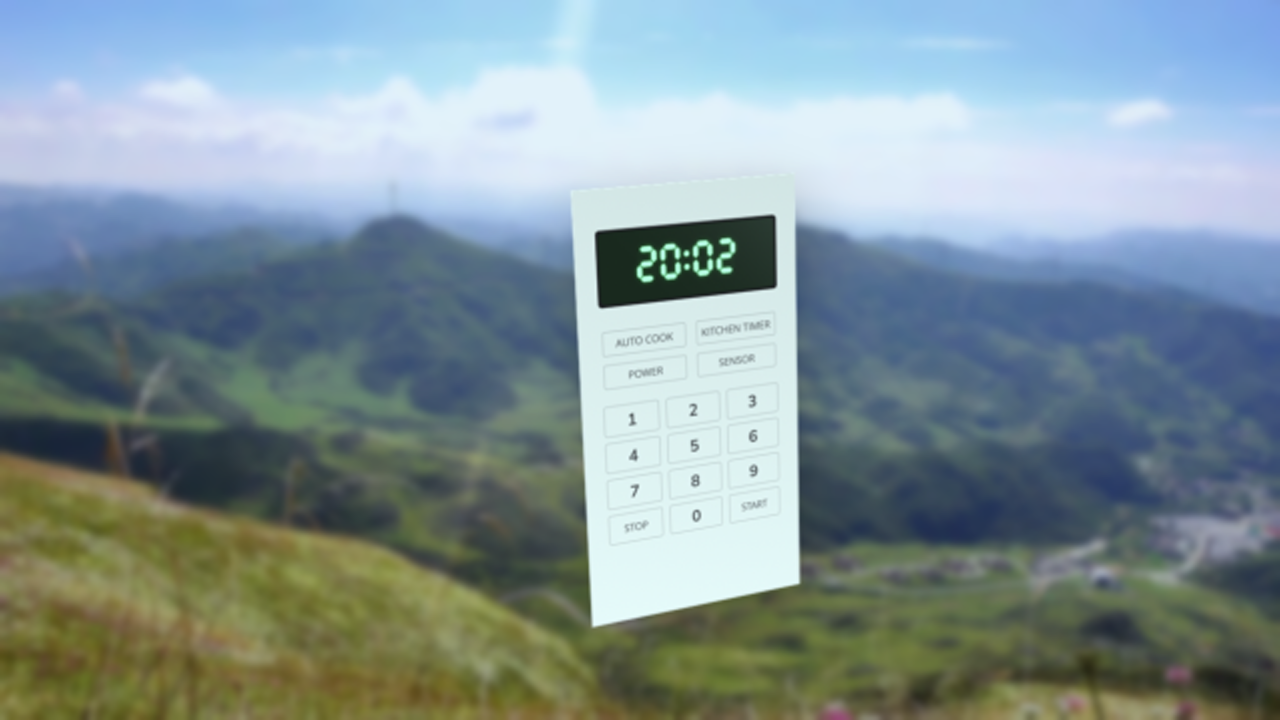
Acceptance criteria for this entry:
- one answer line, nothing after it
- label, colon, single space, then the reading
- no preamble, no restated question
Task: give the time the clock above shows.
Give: 20:02
